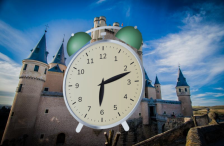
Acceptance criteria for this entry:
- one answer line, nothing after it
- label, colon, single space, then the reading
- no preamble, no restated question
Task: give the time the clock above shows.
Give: 6:12
